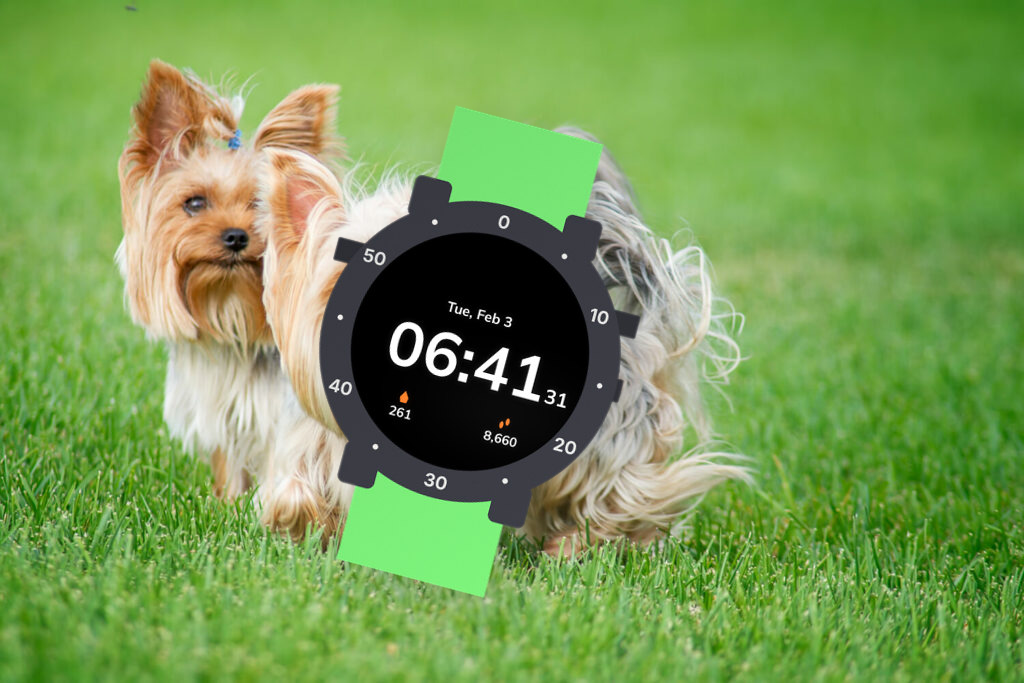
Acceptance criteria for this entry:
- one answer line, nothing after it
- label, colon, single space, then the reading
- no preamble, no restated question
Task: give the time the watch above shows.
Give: 6:41:31
